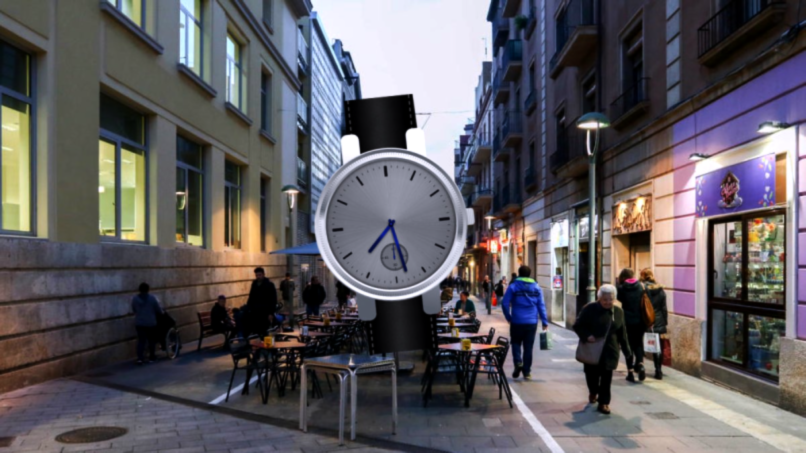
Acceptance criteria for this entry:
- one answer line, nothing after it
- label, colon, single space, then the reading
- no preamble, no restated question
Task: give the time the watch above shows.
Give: 7:28
